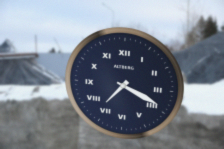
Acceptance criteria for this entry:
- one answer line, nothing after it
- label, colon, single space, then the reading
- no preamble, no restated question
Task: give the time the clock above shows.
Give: 7:19
